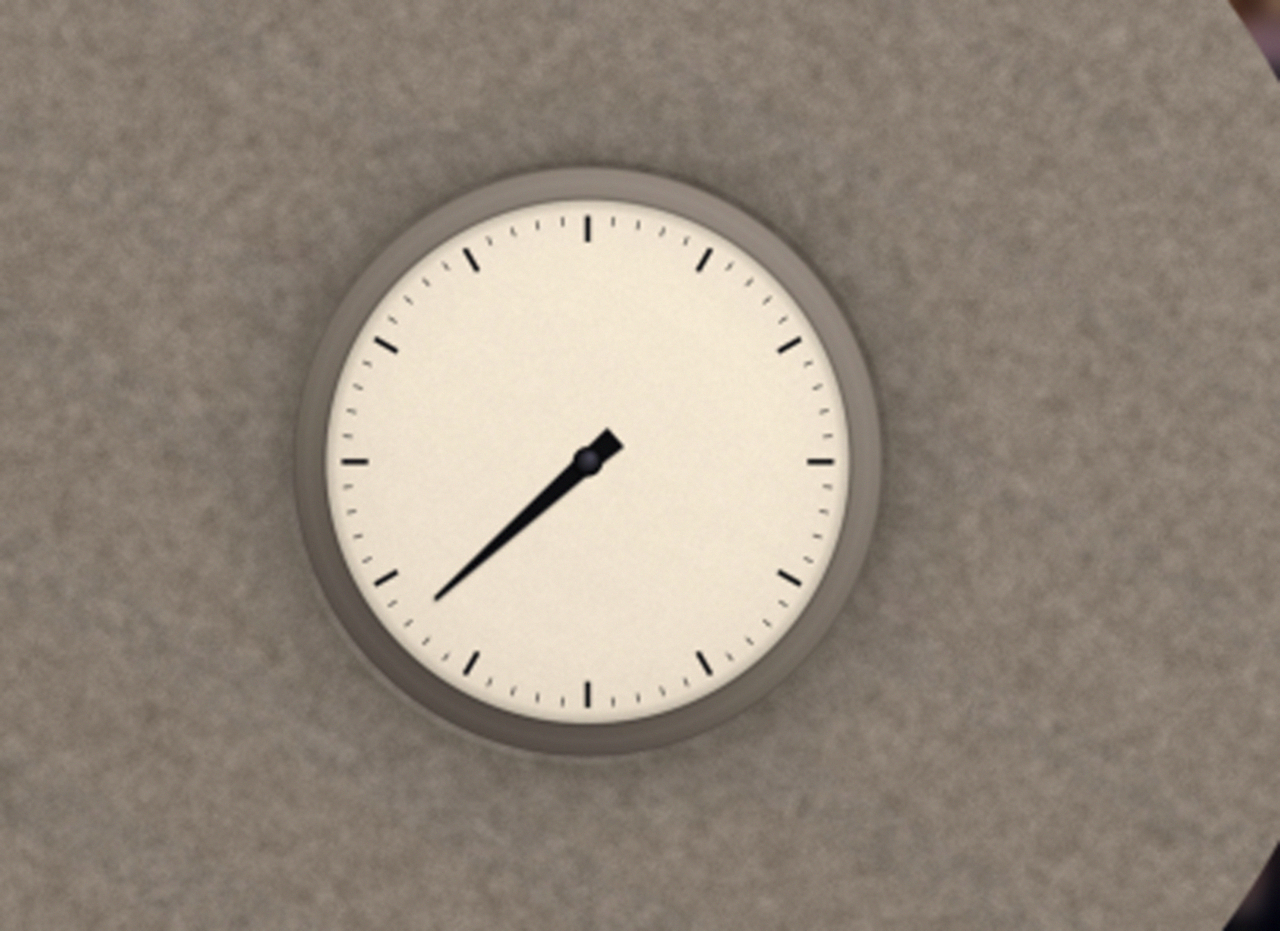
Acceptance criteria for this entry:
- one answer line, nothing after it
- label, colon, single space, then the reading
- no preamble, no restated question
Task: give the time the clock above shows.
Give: 7:38
